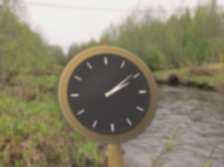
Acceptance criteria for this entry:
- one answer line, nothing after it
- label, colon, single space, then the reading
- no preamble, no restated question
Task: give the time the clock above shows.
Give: 2:09
